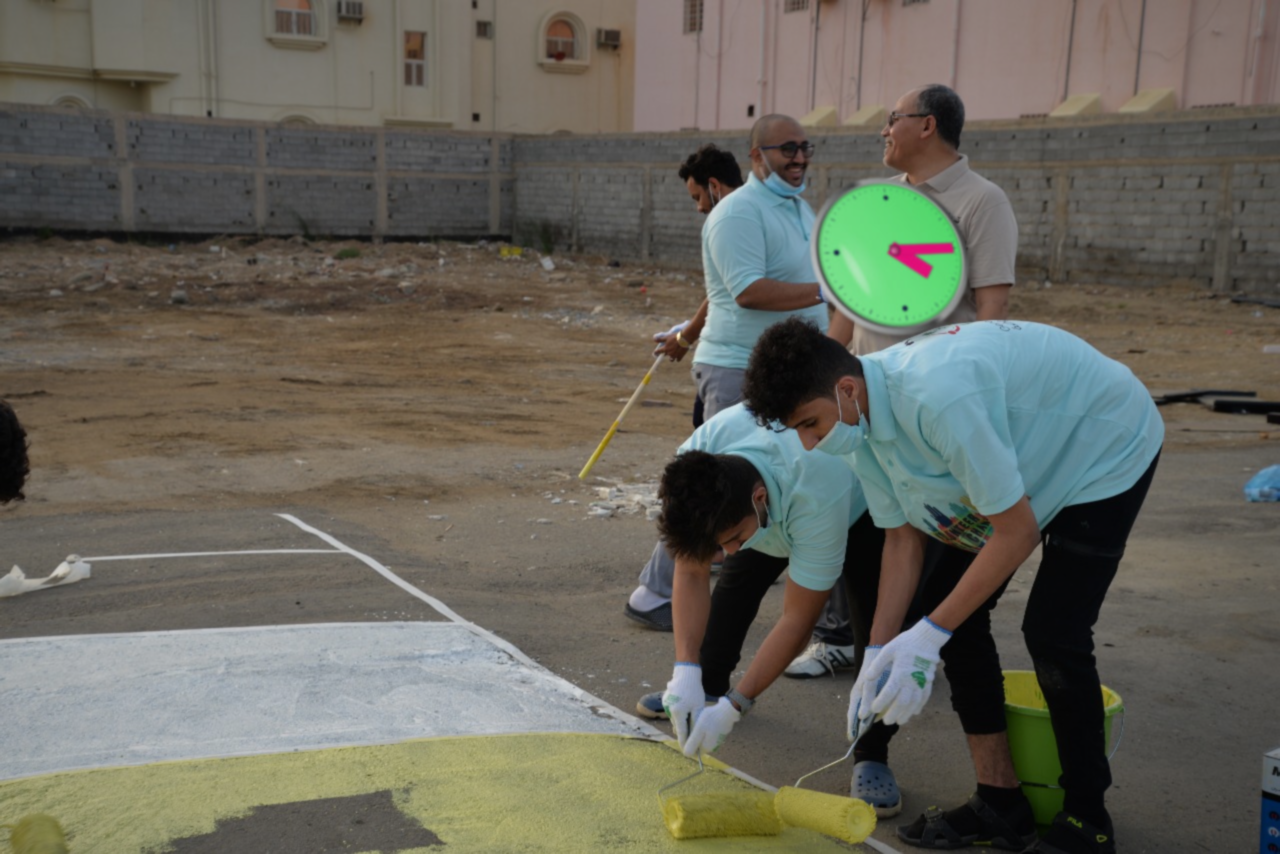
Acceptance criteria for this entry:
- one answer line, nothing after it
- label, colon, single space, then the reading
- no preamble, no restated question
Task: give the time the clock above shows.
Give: 4:15
